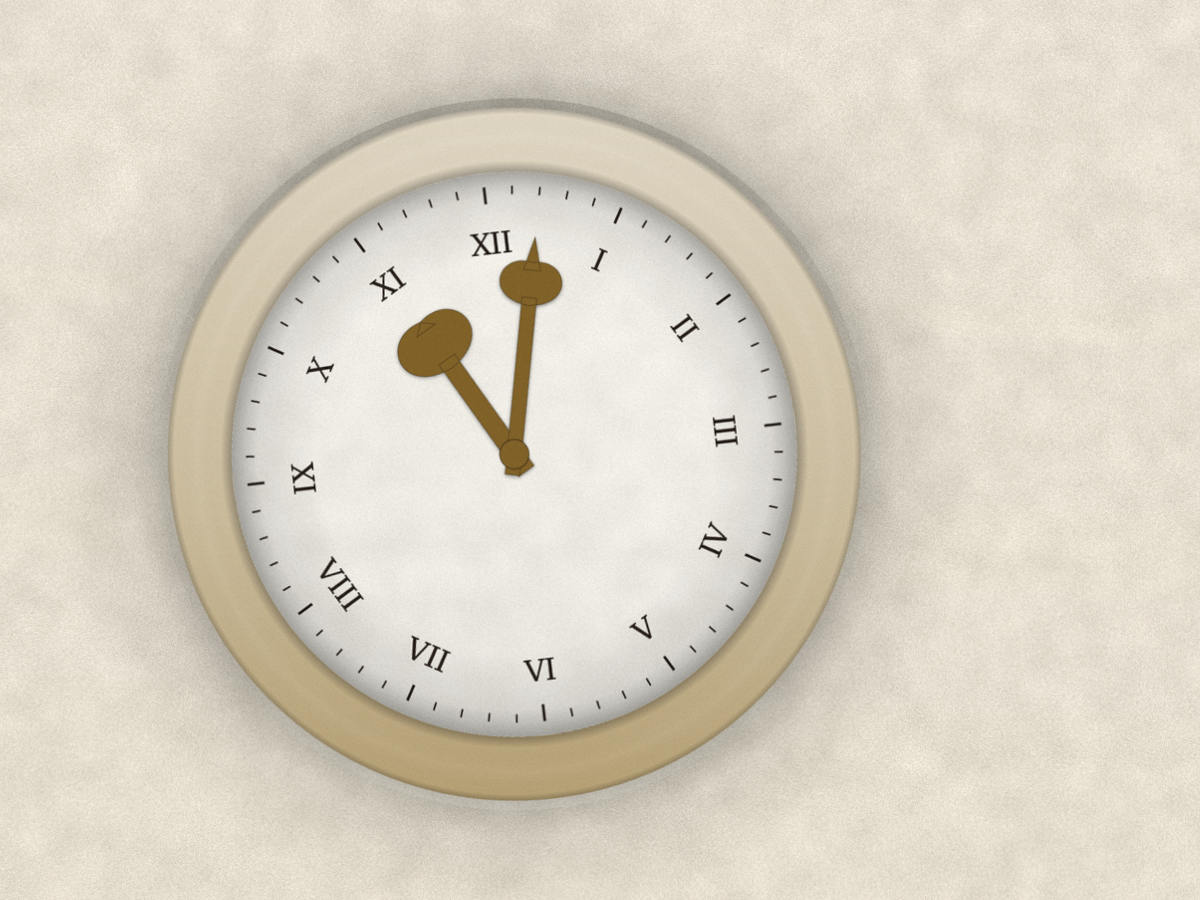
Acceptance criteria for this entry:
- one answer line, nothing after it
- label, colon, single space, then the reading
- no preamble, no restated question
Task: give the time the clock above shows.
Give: 11:02
